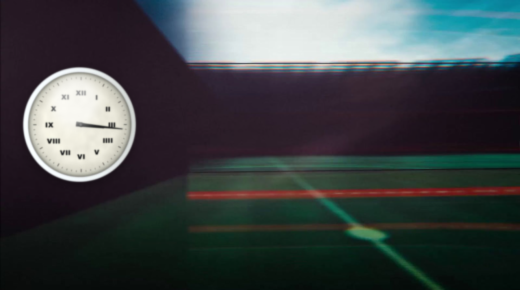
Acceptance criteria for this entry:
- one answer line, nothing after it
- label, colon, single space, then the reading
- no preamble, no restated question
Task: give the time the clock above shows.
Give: 3:16
